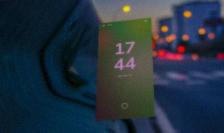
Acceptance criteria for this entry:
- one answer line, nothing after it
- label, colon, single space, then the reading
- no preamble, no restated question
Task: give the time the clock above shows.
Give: 17:44
